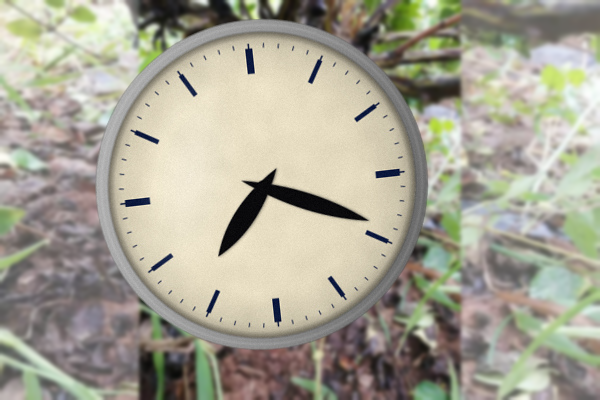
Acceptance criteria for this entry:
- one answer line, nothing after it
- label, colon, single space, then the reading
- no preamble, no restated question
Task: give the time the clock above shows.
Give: 7:19
